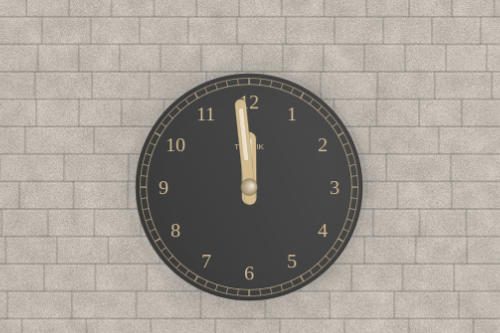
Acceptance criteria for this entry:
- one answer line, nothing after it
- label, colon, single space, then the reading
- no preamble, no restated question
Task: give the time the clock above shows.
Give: 11:59
